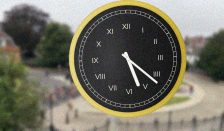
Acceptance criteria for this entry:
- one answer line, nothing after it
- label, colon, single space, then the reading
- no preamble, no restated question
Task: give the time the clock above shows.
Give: 5:22
